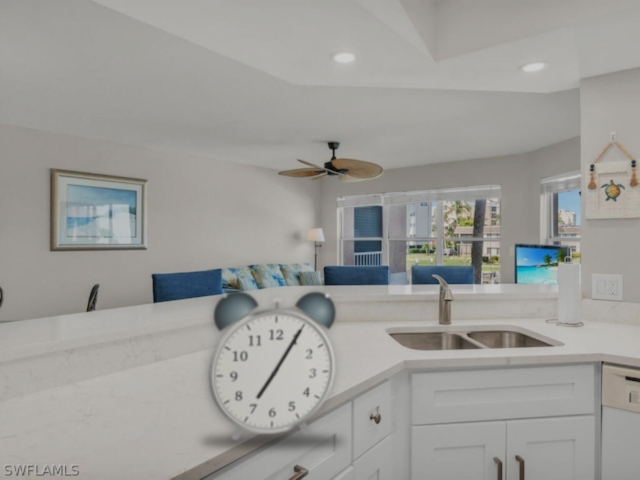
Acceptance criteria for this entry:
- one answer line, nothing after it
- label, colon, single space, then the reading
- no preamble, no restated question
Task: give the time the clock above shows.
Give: 7:05
